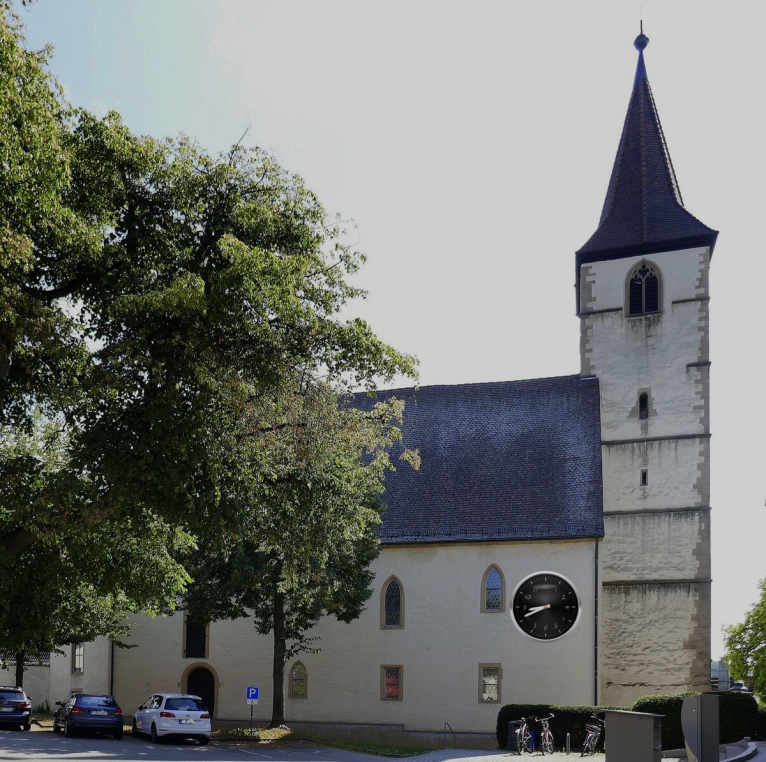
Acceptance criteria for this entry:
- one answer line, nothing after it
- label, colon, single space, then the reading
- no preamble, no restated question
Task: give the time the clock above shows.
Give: 8:41
